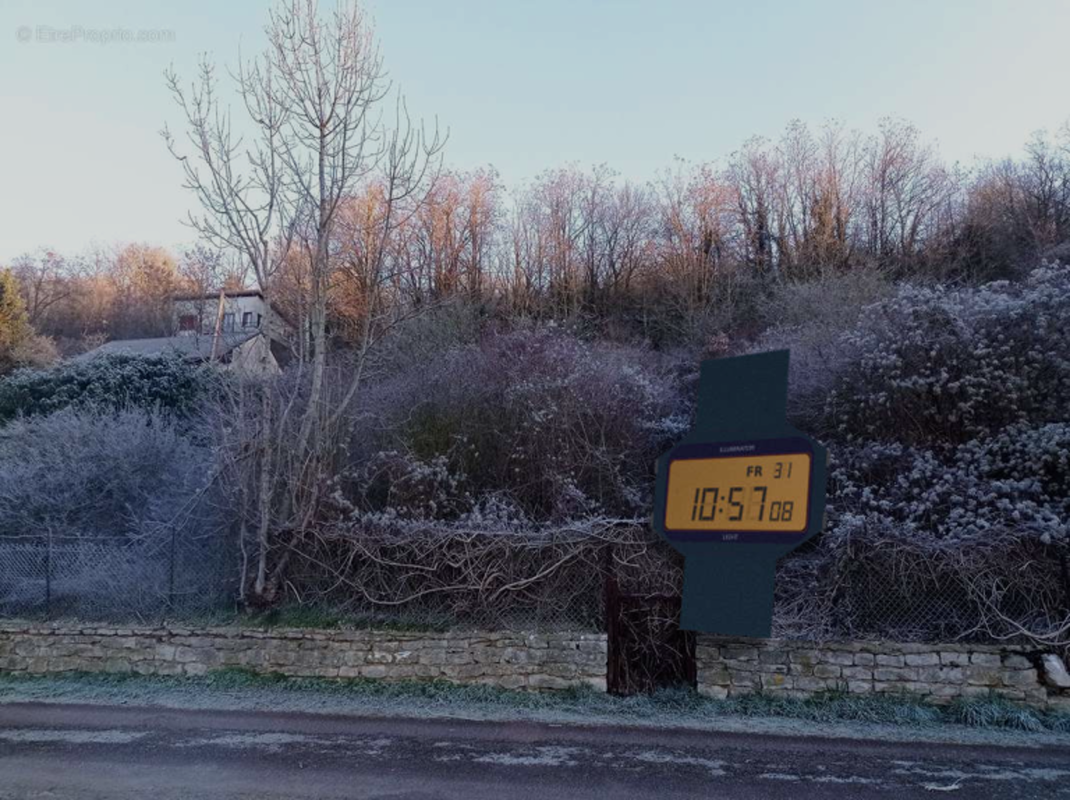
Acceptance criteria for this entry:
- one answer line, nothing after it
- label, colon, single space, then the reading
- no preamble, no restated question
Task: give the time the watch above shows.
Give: 10:57:08
